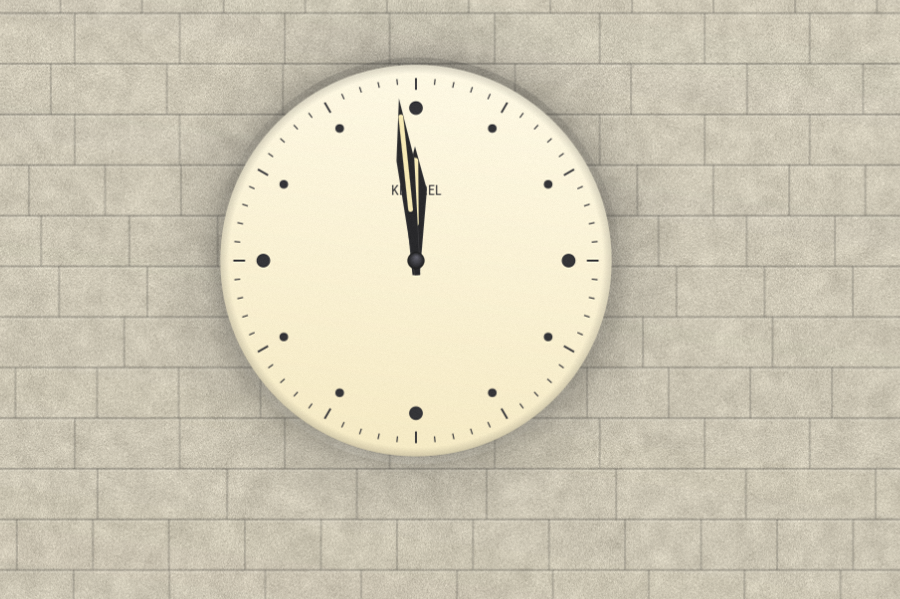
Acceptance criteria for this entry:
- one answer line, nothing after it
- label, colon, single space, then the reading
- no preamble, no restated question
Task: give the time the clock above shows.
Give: 11:59
